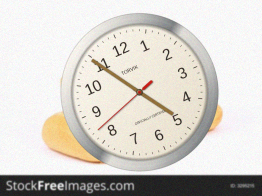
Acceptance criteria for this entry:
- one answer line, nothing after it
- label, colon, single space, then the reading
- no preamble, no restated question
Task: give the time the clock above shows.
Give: 4:54:42
